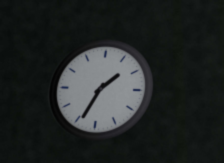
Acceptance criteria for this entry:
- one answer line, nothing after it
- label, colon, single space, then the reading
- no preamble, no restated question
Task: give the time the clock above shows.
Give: 1:34
